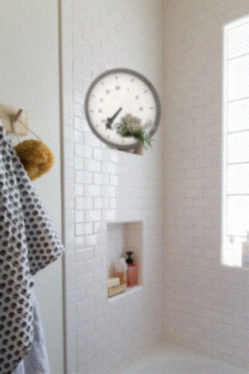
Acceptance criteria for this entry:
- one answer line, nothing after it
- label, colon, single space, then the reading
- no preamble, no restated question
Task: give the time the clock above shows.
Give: 7:37
